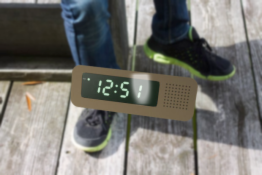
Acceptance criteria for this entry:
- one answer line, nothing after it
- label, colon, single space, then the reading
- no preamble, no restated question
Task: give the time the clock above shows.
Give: 12:51
